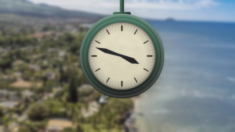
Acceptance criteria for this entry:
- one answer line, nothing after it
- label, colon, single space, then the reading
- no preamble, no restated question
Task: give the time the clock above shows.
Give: 3:48
